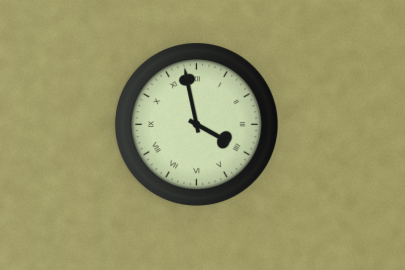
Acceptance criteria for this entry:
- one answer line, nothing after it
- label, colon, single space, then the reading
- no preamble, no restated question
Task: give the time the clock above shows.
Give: 3:58
